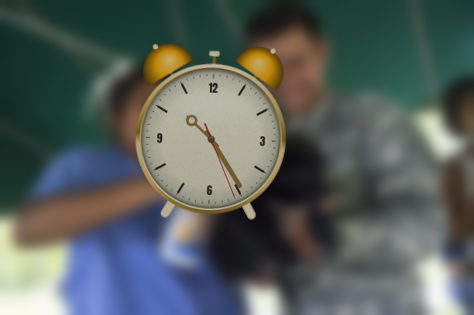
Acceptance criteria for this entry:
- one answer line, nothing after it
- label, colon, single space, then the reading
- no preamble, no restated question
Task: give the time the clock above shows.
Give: 10:24:26
